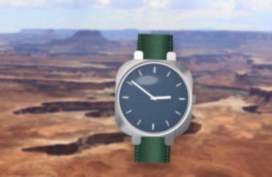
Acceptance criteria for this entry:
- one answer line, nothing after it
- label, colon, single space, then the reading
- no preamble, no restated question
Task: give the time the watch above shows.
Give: 2:51
